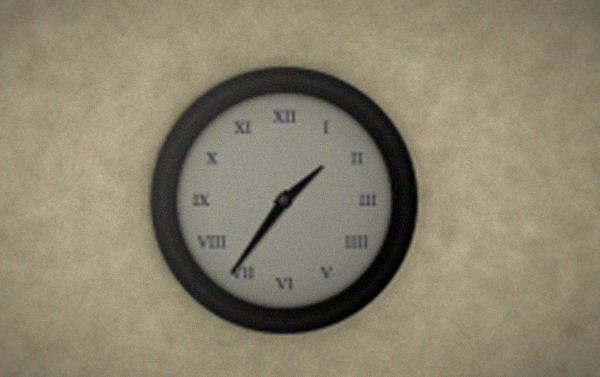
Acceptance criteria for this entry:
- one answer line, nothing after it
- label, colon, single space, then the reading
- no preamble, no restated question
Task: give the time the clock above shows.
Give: 1:36
